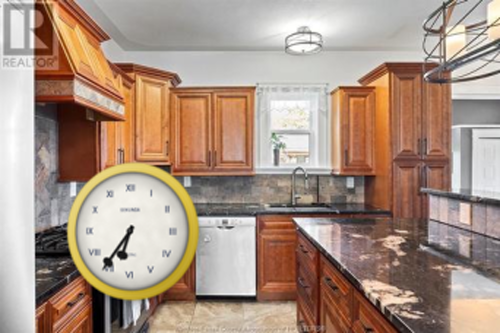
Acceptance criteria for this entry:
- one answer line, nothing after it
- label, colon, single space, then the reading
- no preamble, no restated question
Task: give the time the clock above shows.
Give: 6:36
